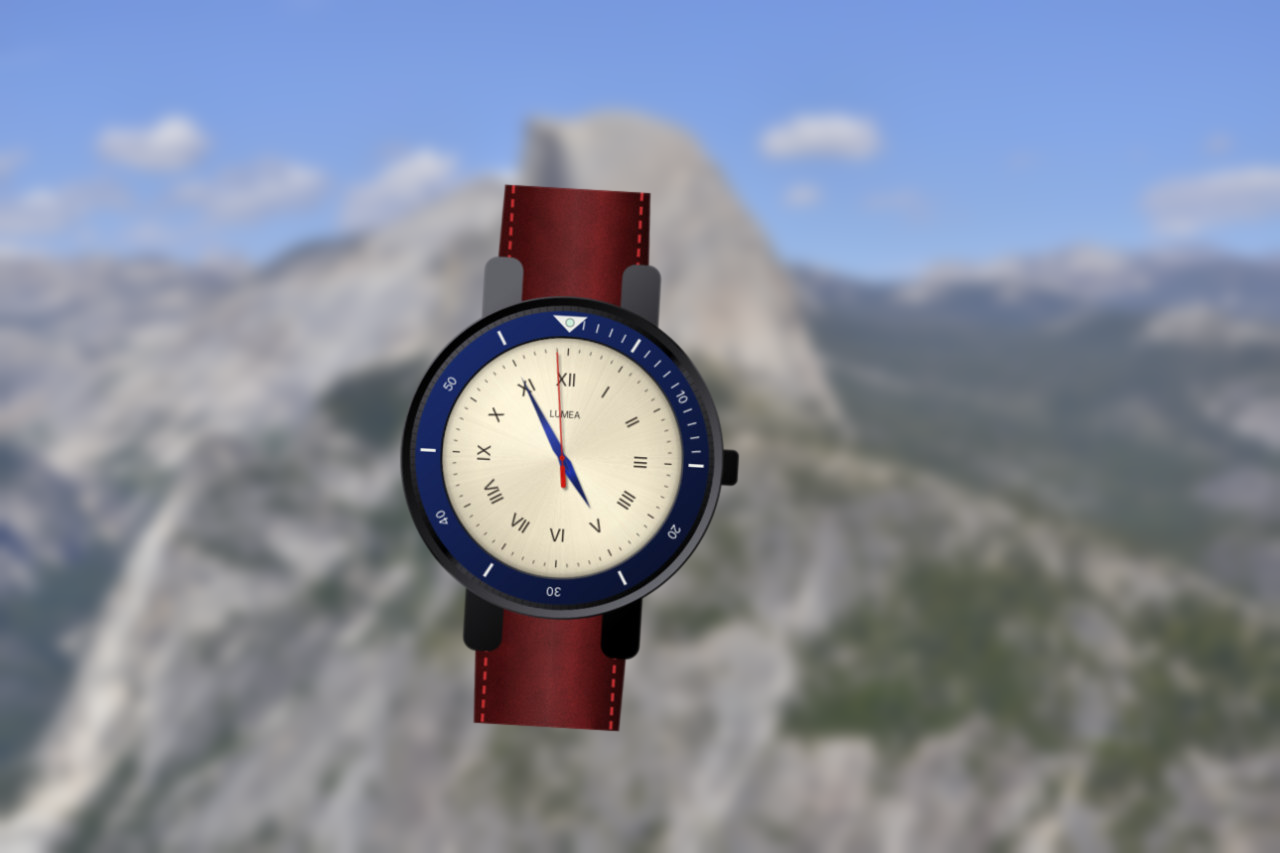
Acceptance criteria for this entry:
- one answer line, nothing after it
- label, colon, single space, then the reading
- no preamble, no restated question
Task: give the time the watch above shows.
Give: 4:54:59
